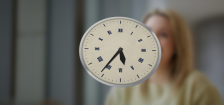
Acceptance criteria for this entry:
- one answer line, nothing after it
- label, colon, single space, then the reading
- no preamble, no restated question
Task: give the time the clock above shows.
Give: 5:36
